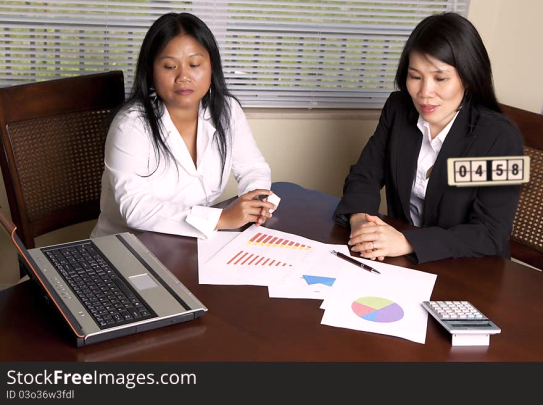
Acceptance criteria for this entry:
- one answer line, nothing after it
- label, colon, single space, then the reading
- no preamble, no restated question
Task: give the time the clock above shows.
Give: 4:58
